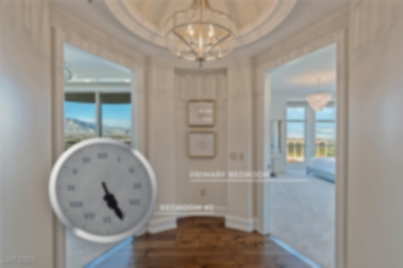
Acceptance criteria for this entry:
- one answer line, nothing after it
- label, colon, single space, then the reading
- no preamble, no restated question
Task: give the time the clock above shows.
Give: 5:26
